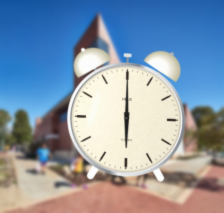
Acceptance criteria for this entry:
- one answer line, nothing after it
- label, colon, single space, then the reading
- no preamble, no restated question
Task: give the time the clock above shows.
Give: 6:00
